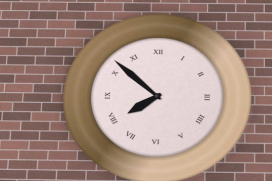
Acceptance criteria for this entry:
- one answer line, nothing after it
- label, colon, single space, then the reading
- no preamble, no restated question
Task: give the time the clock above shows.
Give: 7:52
